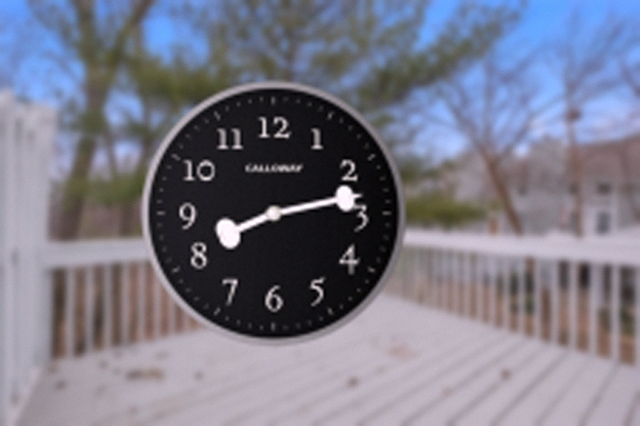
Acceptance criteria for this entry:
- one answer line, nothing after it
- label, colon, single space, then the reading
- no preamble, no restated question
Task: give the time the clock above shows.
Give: 8:13
